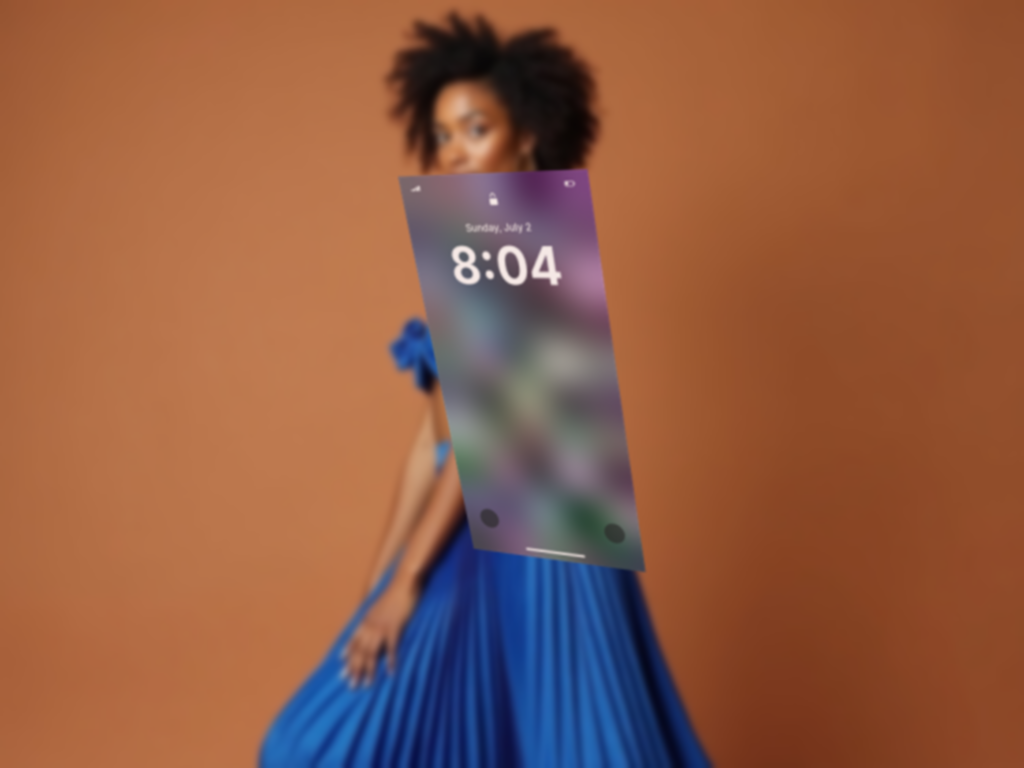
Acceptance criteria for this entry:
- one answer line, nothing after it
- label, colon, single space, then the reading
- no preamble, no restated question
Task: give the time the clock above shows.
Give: 8:04
